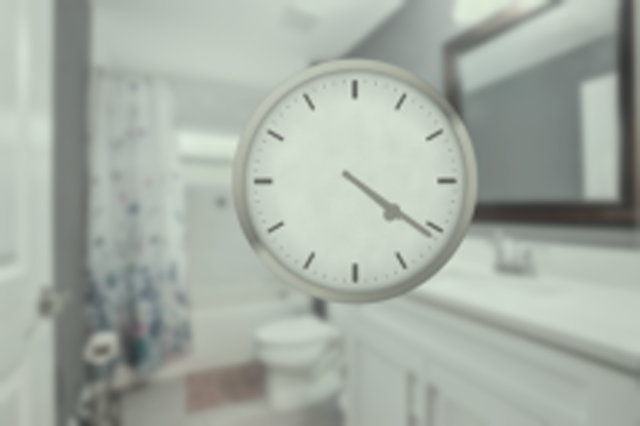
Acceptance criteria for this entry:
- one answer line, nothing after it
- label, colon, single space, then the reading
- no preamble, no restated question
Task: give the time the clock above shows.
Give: 4:21
